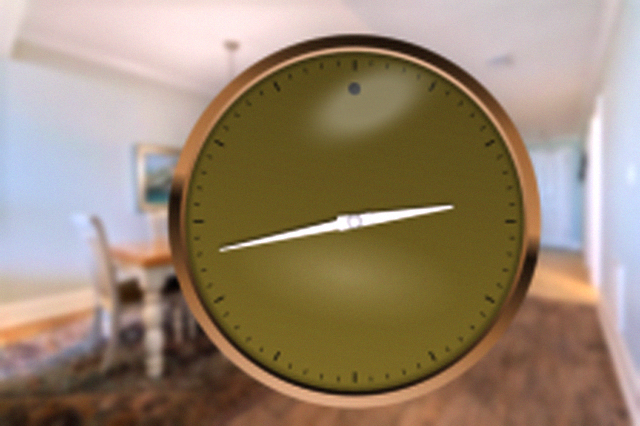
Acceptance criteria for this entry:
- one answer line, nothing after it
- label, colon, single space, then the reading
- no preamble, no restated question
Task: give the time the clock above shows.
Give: 2:43
